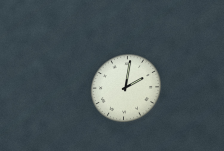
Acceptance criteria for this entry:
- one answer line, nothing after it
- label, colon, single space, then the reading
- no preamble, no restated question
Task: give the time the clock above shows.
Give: 2:01
